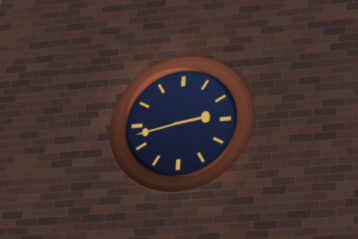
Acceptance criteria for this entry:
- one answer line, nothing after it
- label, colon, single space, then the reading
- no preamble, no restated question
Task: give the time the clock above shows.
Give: 2:43
